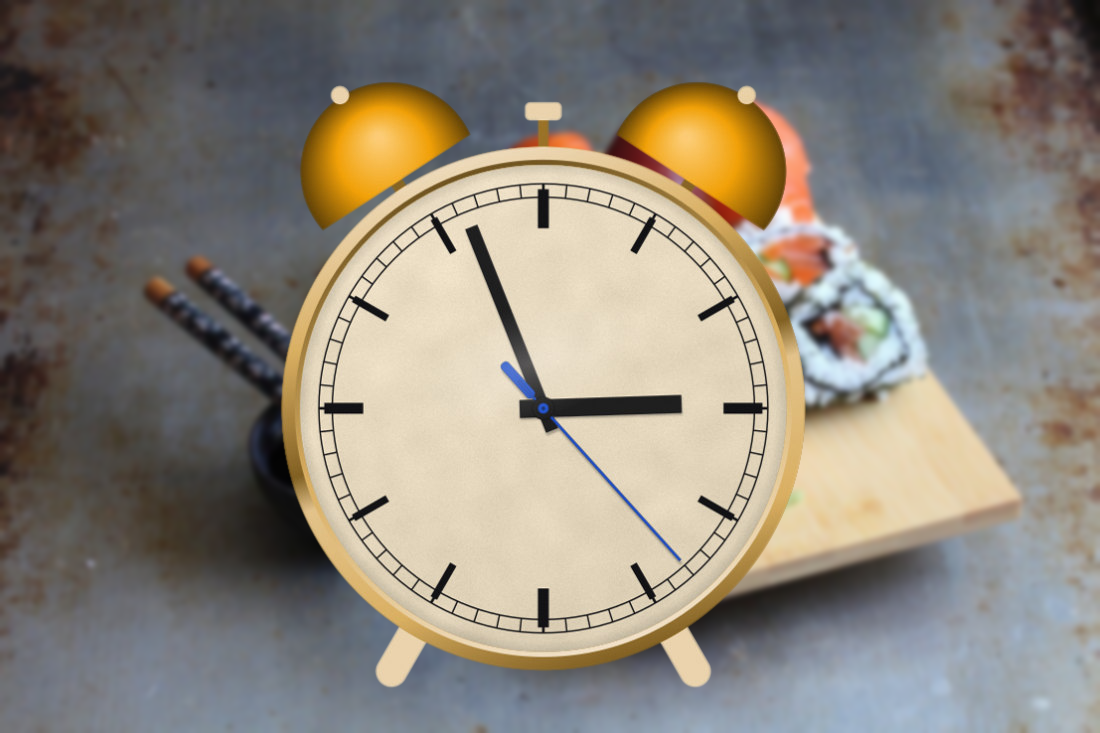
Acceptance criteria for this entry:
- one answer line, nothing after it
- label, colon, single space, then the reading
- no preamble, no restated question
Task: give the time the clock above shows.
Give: 2:56:23
